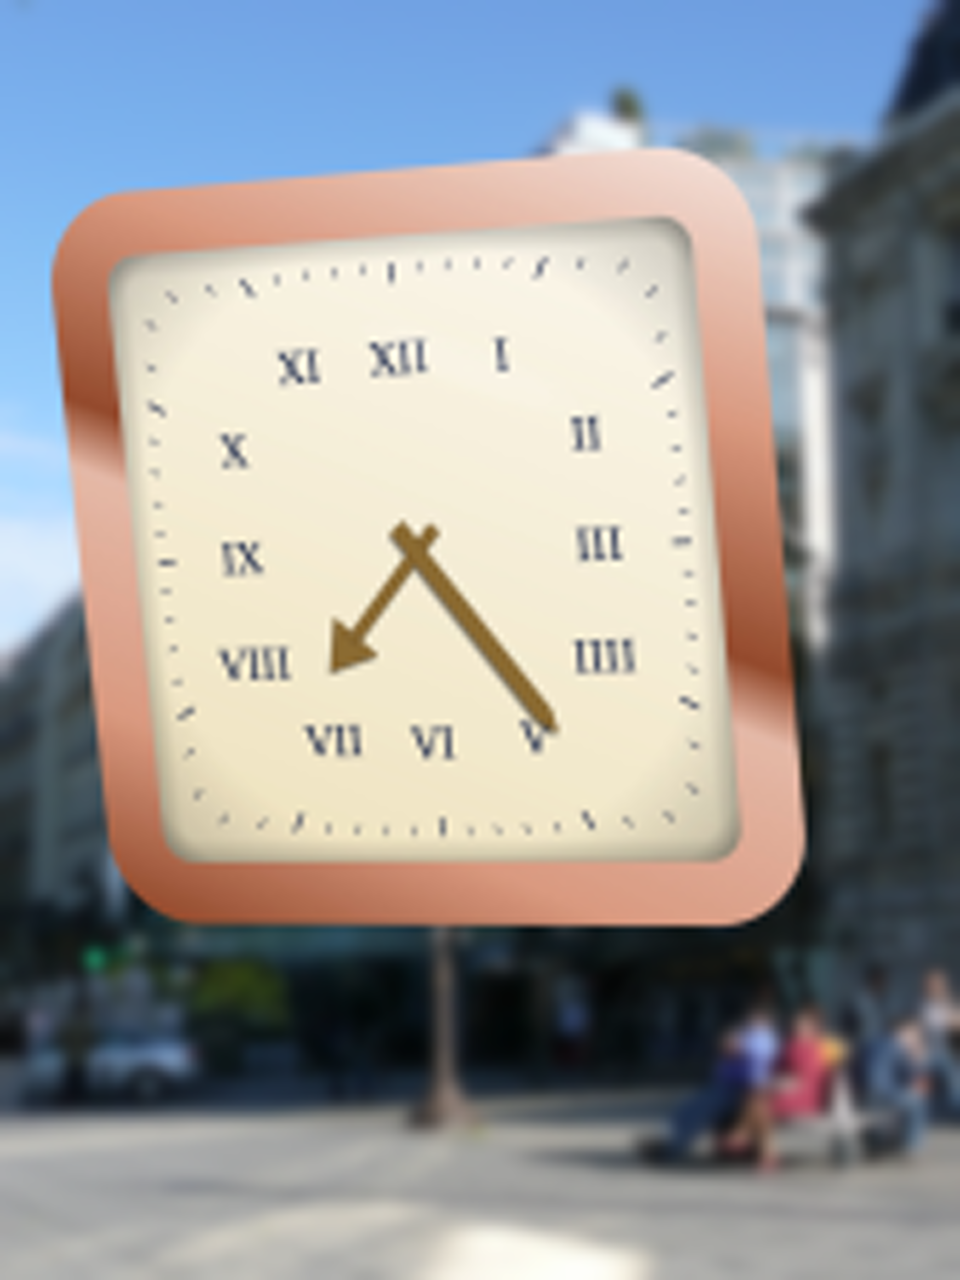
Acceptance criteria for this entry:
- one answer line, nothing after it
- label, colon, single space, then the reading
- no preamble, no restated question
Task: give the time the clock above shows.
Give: 7:24
